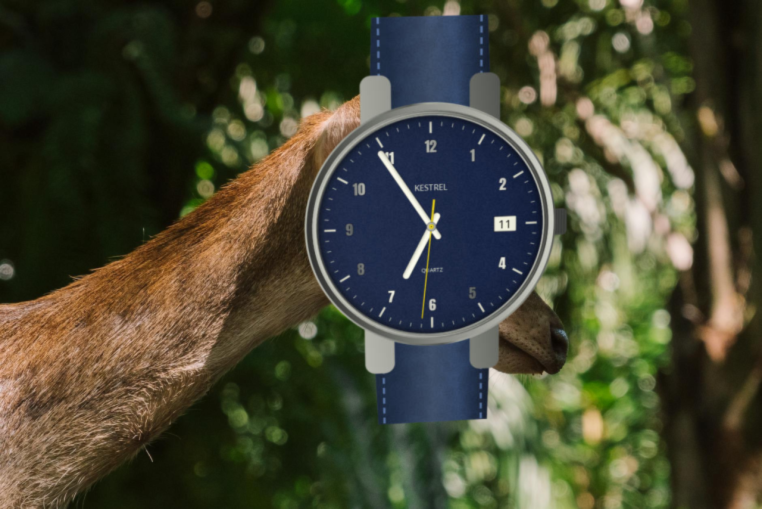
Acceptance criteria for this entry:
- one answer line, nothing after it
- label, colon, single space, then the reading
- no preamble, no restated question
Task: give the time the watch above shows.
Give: 6:54:31
